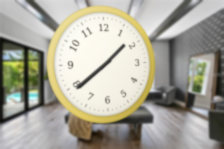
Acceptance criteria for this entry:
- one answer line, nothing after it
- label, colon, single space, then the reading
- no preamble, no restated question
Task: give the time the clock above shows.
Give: 1:39
